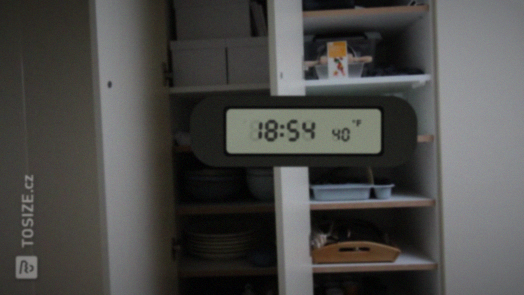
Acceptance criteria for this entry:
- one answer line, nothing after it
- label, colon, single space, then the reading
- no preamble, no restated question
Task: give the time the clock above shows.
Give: 18:54
